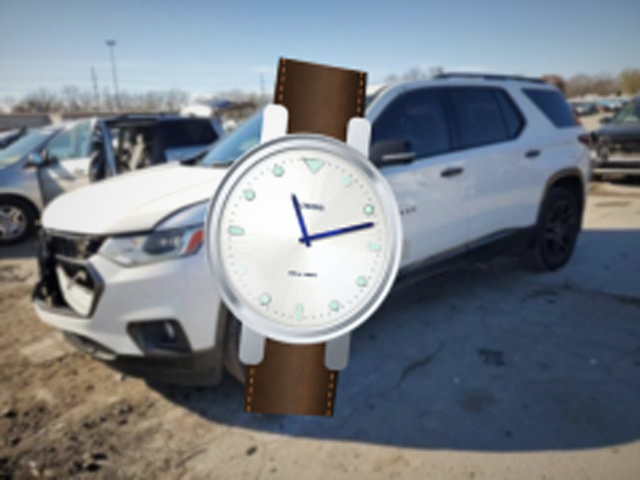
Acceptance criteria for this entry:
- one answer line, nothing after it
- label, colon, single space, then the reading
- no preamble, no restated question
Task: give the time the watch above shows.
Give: 11:12
